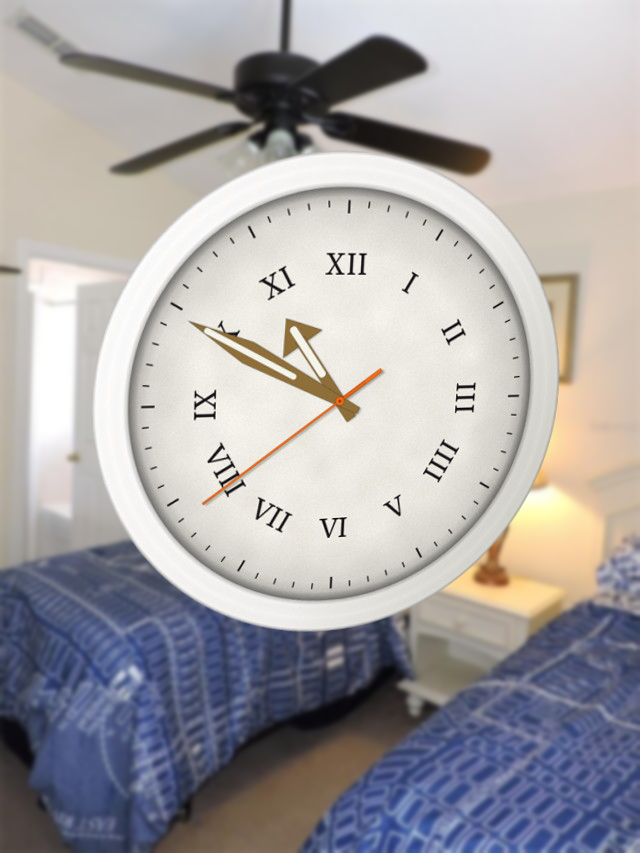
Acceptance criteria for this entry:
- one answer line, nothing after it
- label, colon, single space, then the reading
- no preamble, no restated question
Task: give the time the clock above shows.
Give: 10:49:39
